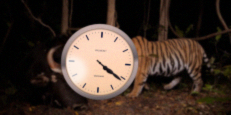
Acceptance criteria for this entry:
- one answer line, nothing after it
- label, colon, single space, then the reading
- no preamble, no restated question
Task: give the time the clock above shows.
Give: 4:21
